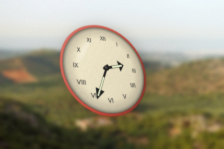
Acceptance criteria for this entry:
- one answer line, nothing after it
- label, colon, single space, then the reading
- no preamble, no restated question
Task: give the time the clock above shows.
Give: 2:34
